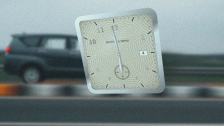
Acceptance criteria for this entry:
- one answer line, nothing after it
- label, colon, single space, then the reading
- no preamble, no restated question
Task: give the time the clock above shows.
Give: 5:59
